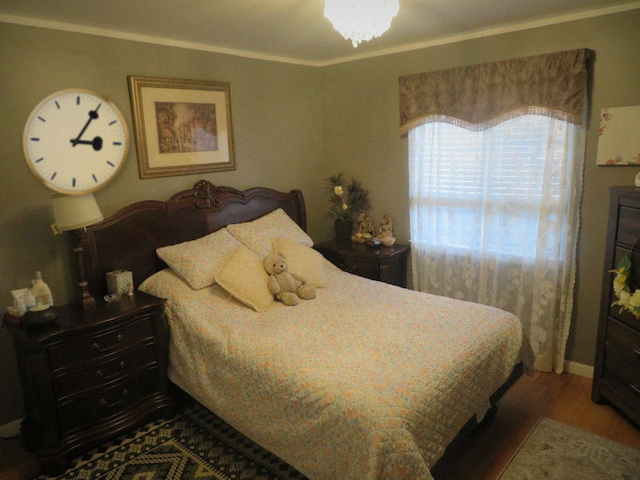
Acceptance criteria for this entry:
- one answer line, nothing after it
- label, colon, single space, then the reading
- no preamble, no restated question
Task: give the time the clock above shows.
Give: 3:05
